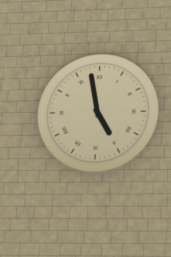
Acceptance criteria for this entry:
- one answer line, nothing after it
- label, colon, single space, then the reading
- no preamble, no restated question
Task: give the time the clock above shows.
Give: 4:58
